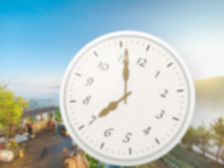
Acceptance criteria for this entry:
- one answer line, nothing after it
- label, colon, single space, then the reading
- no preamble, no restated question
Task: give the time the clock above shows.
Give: 6:56
